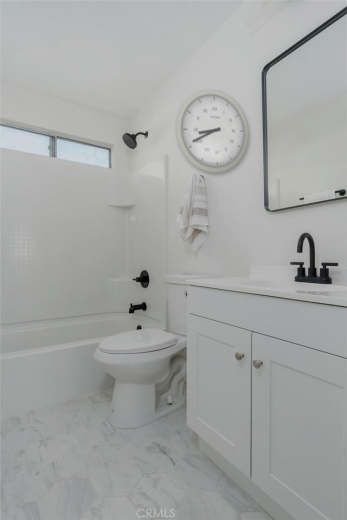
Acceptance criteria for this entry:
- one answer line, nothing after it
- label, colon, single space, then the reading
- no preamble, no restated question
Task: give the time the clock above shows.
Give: 8:41
